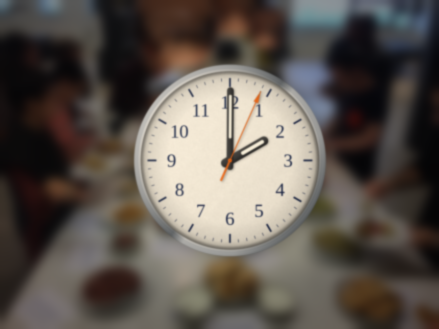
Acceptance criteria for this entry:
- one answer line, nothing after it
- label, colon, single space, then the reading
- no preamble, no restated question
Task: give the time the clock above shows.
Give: 2:00:04
